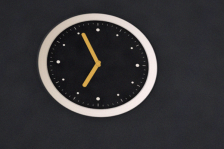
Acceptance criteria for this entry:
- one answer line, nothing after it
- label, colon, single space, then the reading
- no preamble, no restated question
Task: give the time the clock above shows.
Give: 6:56
